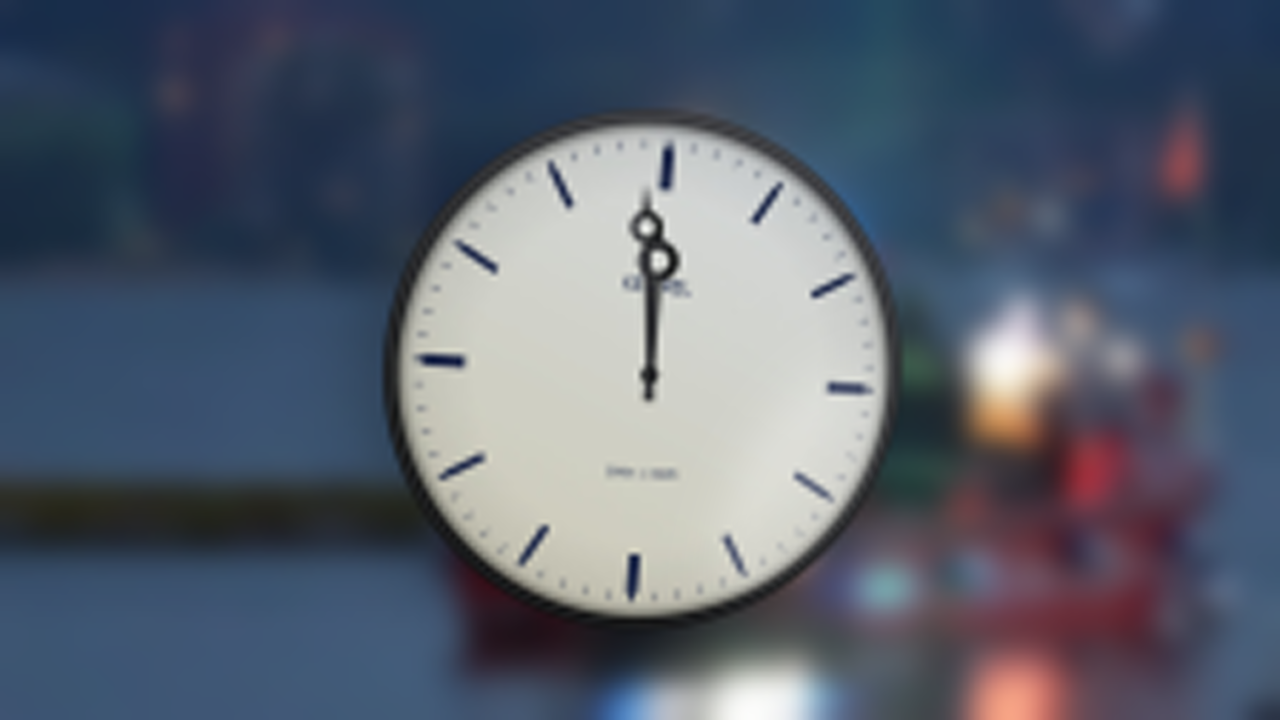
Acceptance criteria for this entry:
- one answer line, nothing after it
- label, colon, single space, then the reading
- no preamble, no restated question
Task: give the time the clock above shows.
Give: 11:59
